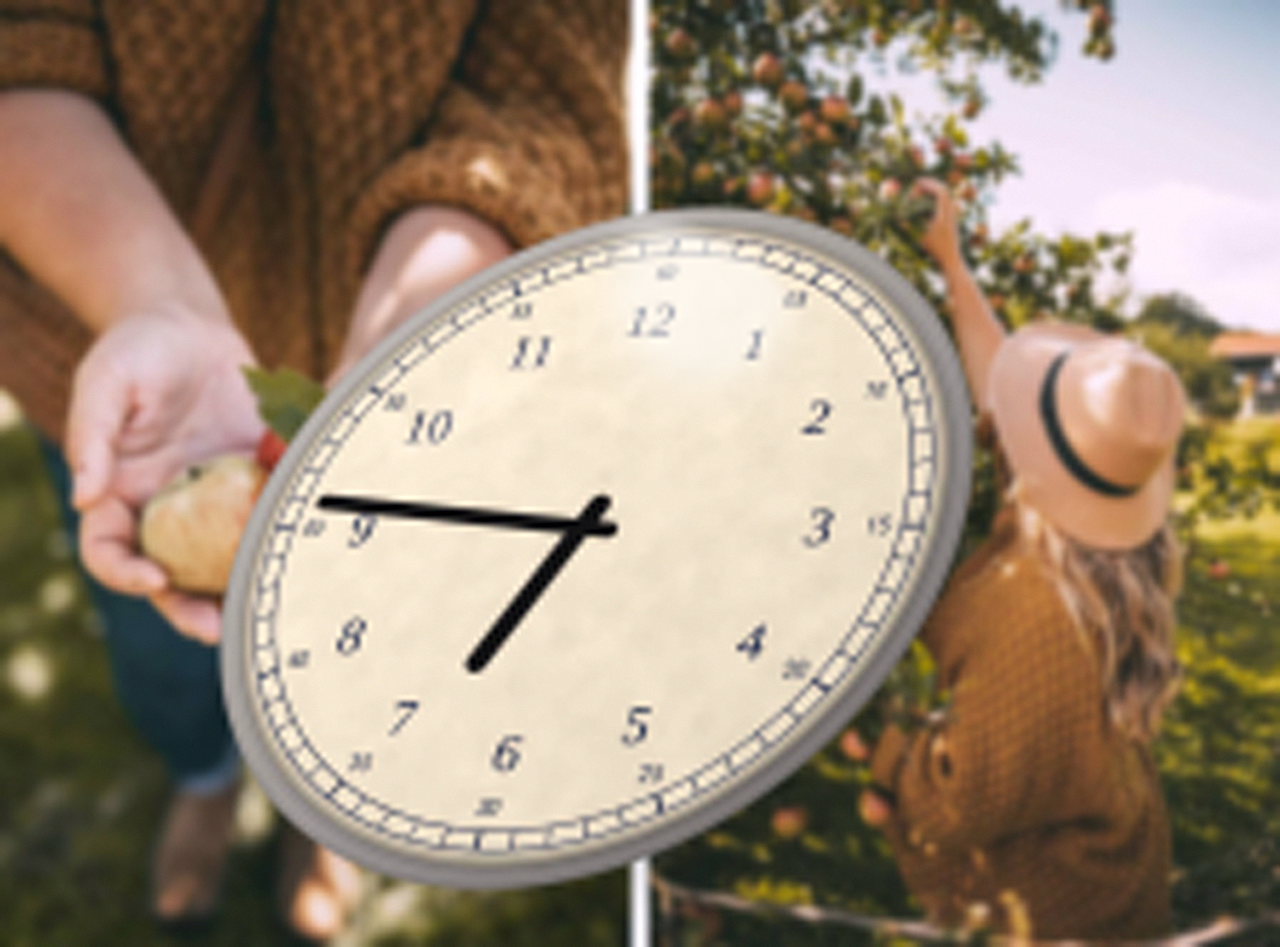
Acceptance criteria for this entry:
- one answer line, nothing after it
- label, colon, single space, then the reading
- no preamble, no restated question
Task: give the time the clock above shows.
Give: 6:46
